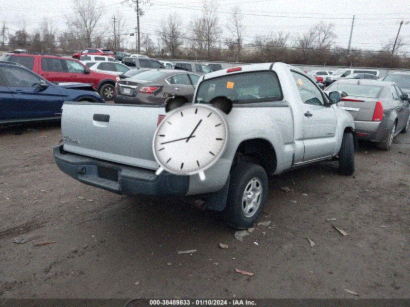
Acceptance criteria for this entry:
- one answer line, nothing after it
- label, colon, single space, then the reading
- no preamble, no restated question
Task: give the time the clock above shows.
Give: 12:42
